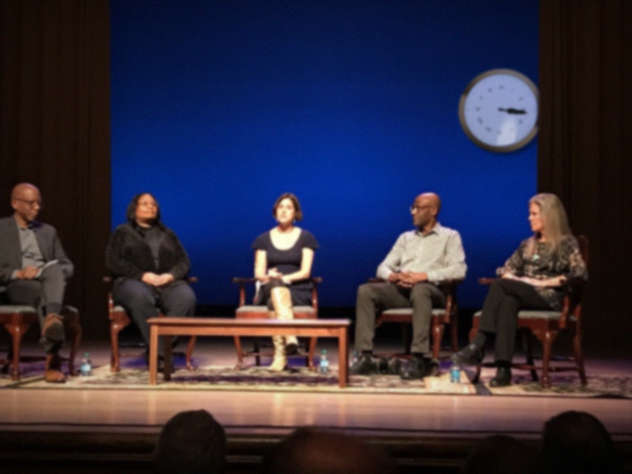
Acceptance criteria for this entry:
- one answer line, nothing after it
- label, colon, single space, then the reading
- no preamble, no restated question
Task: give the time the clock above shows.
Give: 3:16
